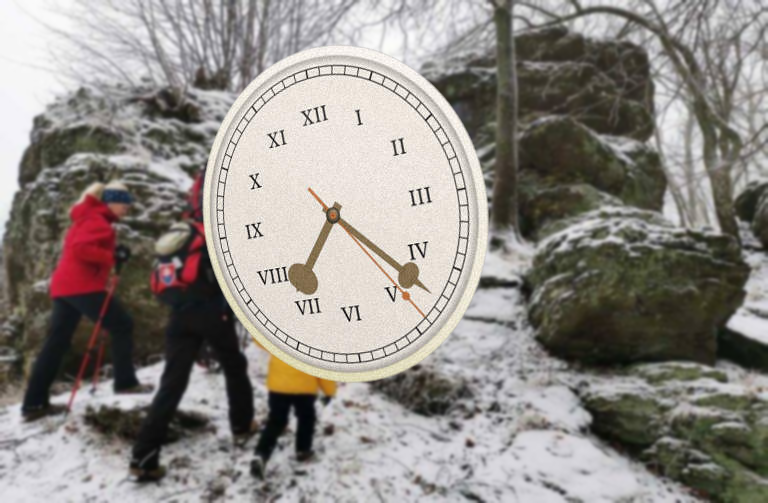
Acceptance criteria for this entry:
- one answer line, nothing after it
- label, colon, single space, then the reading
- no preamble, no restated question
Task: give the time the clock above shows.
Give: 7:22:24
